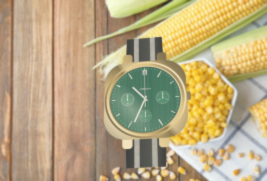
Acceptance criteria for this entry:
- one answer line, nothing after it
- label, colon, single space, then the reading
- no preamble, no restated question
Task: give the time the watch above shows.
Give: 10:34
